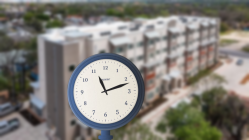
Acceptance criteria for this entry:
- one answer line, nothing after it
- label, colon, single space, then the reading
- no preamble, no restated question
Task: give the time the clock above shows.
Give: 11:12
